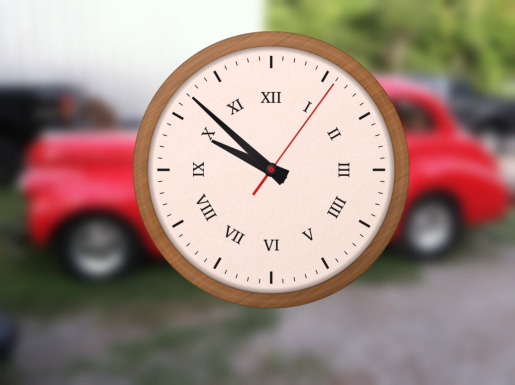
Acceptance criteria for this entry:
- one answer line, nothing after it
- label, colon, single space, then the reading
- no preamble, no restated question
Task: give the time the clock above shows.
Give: 9:52:06
